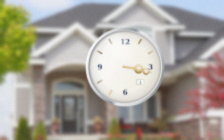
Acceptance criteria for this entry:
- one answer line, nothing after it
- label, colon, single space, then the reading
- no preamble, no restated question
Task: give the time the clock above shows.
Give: 3:17
